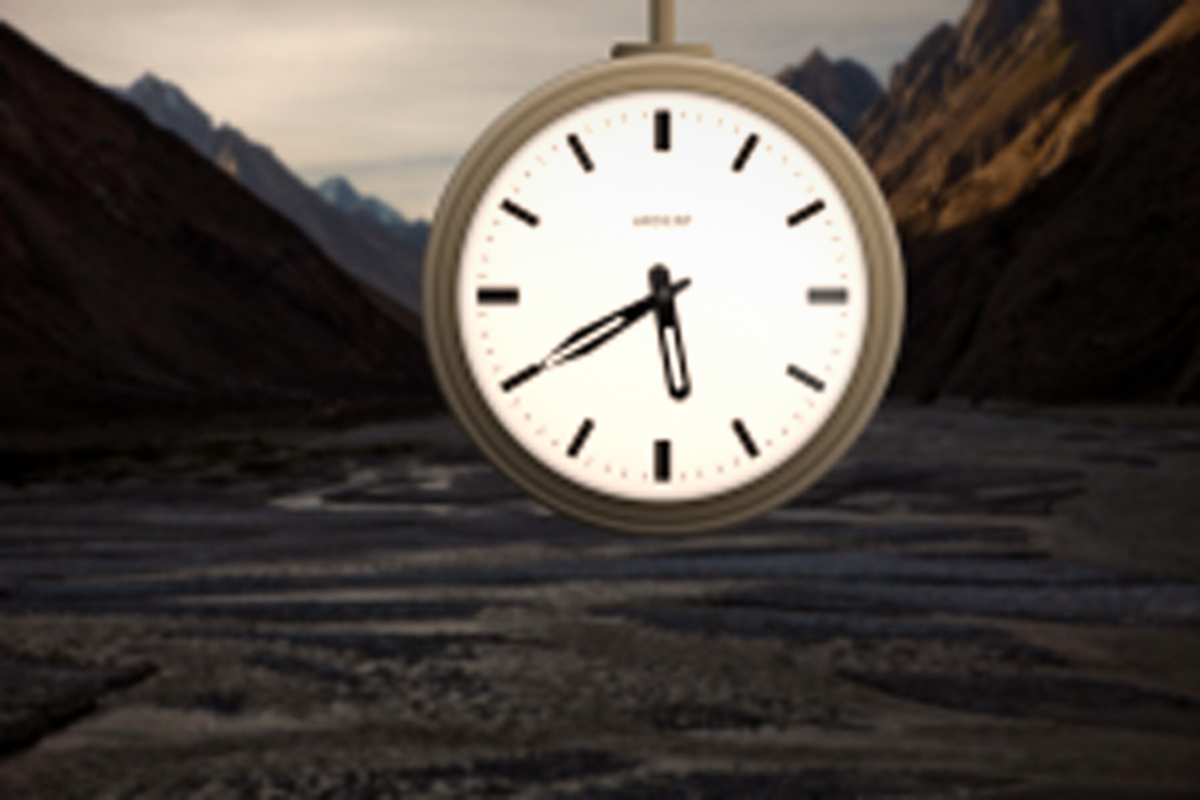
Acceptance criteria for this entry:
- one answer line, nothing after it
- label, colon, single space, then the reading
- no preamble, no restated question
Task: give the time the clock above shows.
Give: 5:40
